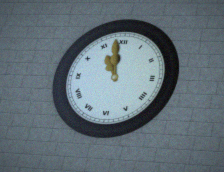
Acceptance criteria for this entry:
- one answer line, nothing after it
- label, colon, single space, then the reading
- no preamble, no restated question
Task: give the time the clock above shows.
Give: 10:58
